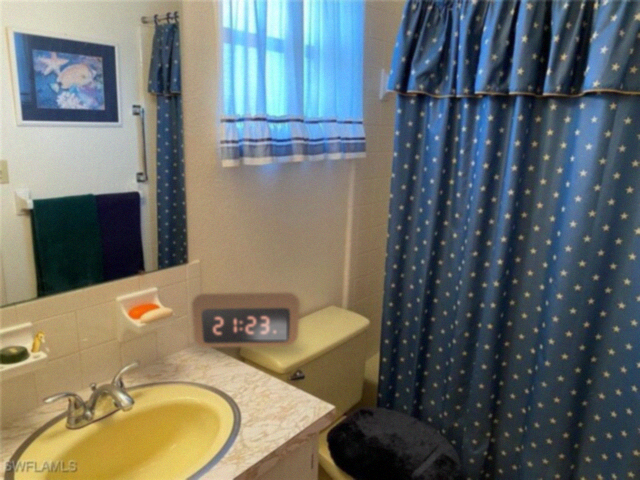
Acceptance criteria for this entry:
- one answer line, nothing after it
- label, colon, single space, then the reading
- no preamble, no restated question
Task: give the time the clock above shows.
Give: 21:23
